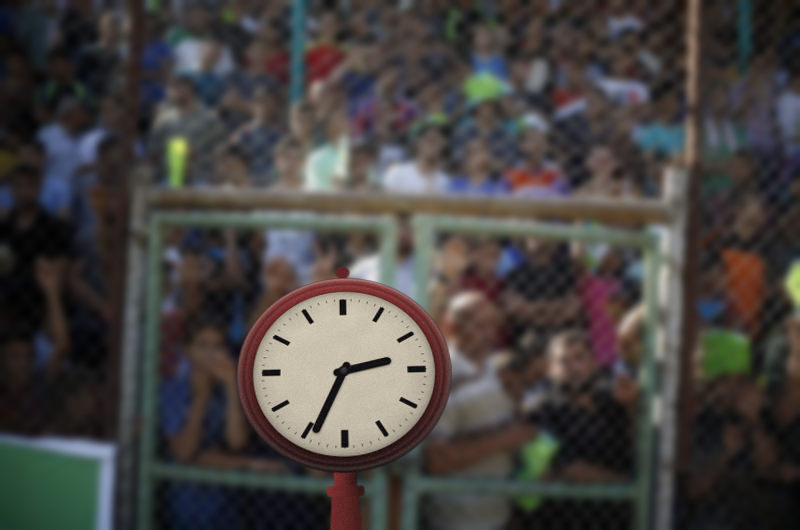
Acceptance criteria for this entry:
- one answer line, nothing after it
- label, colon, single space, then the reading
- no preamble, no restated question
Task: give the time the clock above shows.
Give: 2:34
